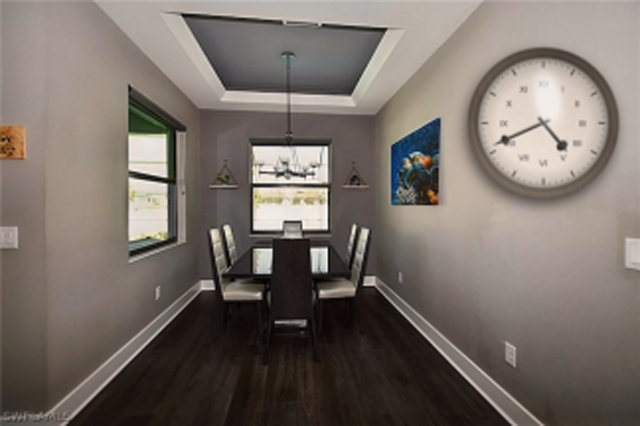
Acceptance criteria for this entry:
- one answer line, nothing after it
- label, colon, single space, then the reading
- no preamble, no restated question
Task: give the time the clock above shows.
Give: 4:41
